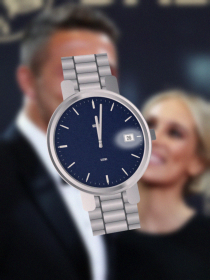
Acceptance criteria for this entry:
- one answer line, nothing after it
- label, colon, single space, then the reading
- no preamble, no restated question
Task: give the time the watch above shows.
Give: 12:02
